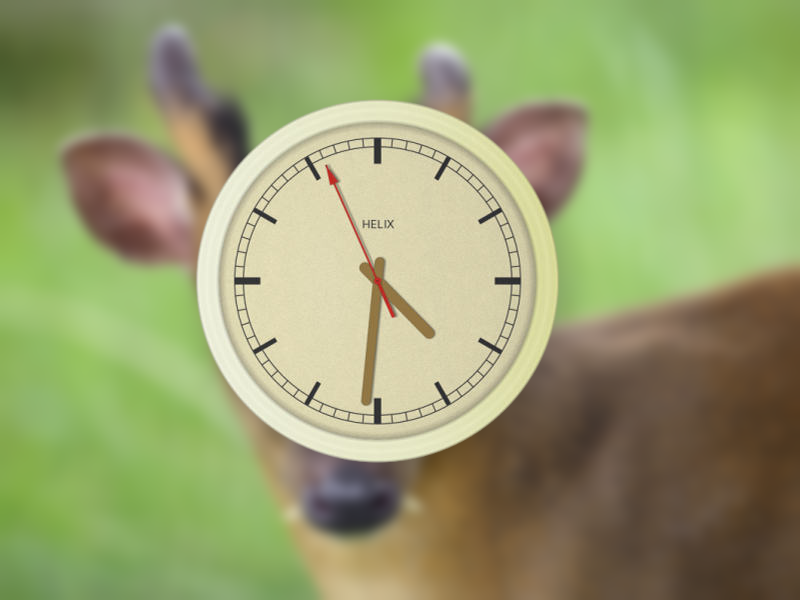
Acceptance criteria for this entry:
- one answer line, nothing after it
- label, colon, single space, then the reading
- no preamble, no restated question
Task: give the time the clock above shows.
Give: 4:30:56
